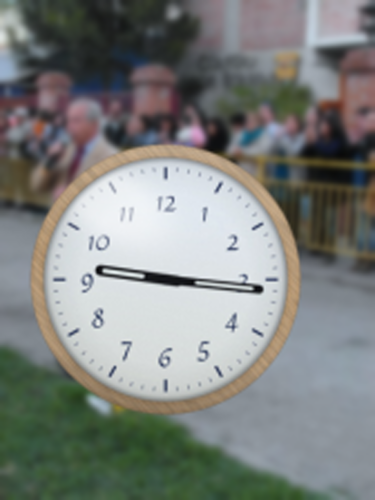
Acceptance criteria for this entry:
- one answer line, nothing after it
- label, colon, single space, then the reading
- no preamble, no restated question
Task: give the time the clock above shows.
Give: 9:16
